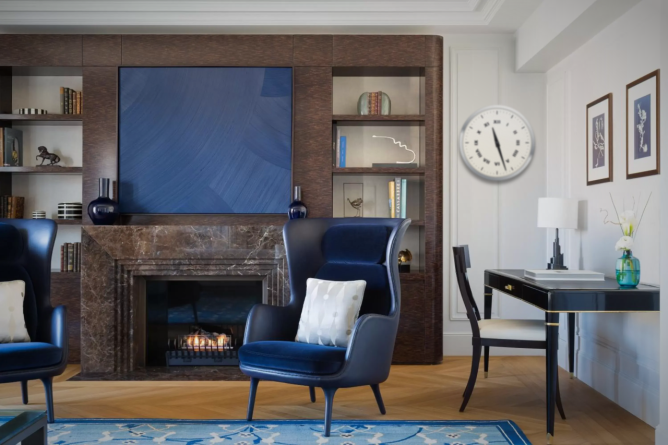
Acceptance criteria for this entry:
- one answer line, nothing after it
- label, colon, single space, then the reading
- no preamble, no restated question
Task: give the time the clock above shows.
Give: 11:27
